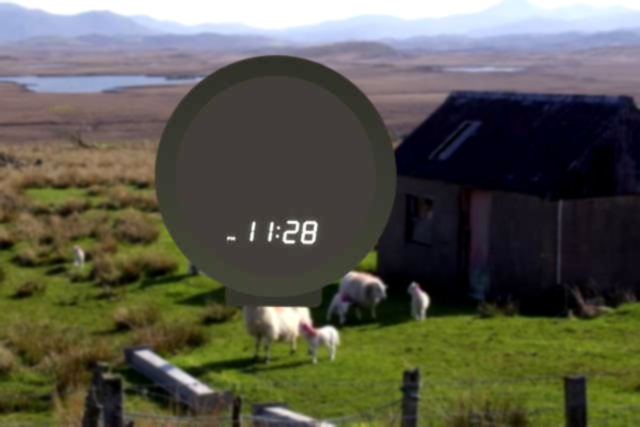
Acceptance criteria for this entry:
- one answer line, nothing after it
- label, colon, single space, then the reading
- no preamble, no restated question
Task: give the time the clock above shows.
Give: 11:28
